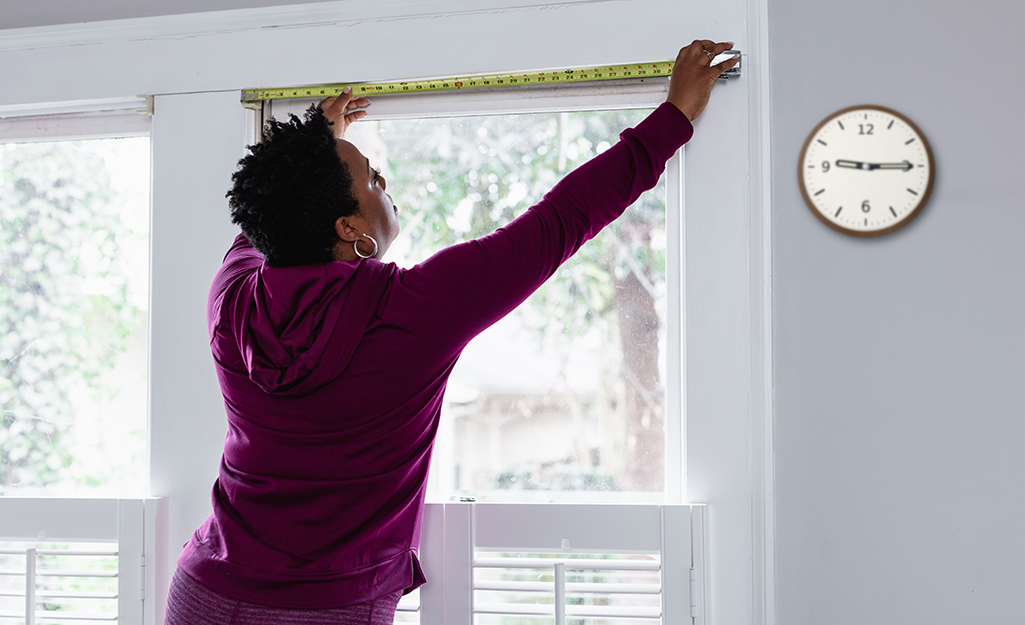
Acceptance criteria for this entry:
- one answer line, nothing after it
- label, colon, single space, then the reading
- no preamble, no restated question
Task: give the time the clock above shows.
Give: 9:15
